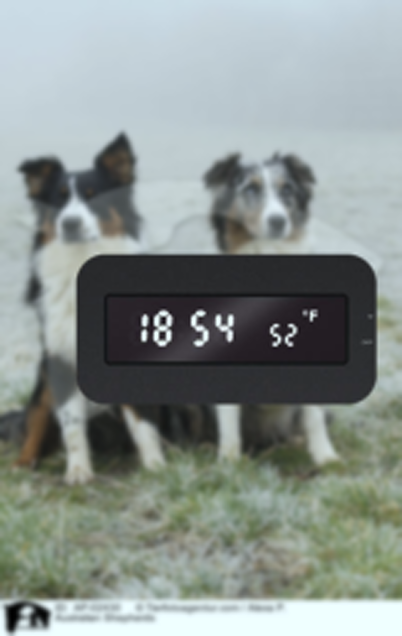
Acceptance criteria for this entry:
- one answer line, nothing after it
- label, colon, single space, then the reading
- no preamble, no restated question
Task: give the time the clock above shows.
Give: 18:54
